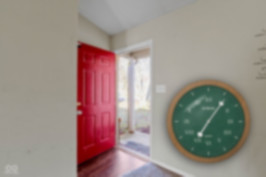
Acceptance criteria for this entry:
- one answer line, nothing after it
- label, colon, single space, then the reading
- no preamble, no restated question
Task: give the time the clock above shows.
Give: 7:06
